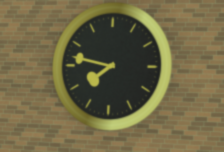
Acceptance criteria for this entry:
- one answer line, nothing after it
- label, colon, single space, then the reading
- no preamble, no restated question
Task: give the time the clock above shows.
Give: 7:47
